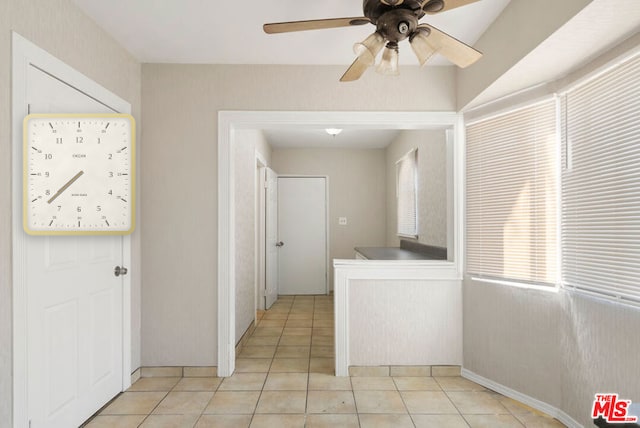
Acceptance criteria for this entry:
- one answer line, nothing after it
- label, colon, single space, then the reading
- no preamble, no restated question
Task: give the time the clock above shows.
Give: 7:38
